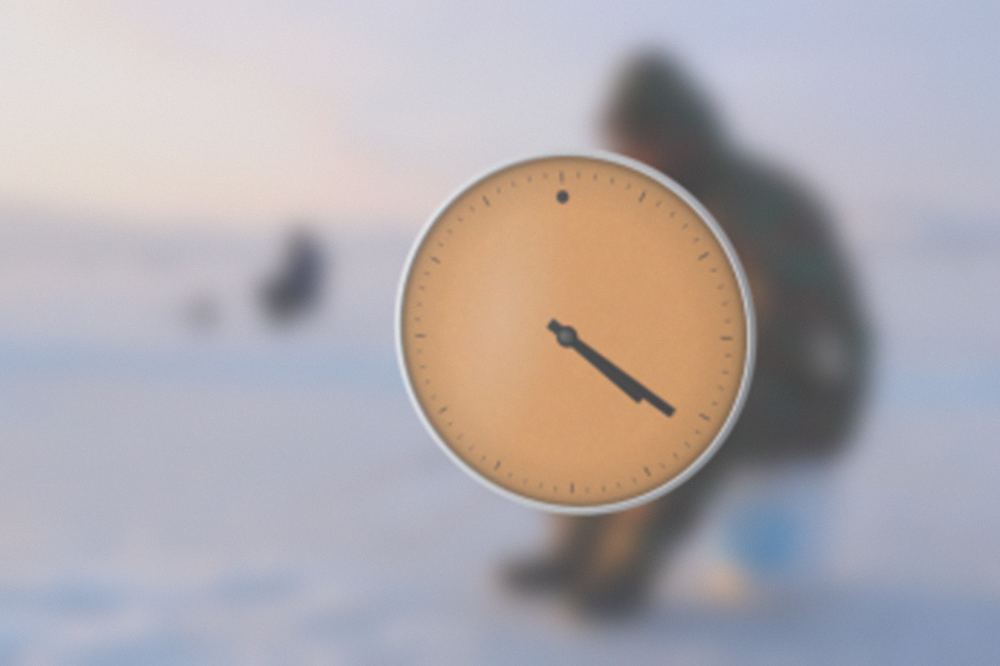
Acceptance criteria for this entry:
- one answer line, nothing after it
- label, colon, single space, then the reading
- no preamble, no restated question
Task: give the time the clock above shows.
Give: 4:21
